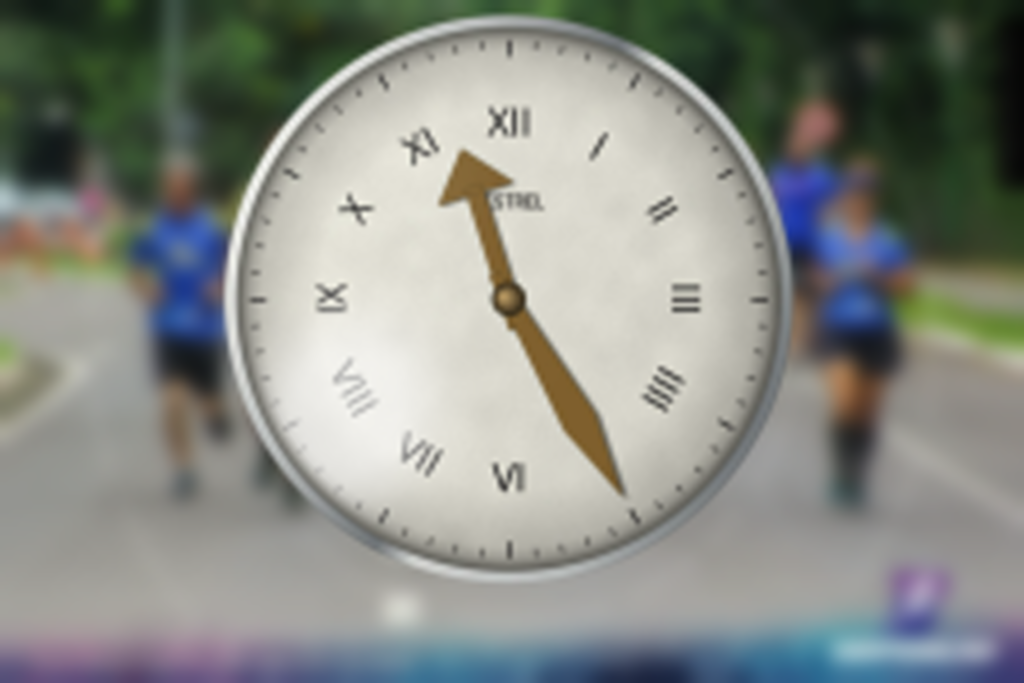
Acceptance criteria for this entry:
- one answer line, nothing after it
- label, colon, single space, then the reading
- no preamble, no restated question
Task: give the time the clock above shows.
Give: 11:25
